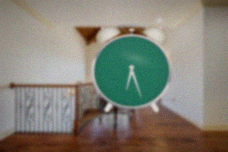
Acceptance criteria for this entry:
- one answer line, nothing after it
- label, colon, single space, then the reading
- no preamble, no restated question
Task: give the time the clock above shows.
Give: 6:27
